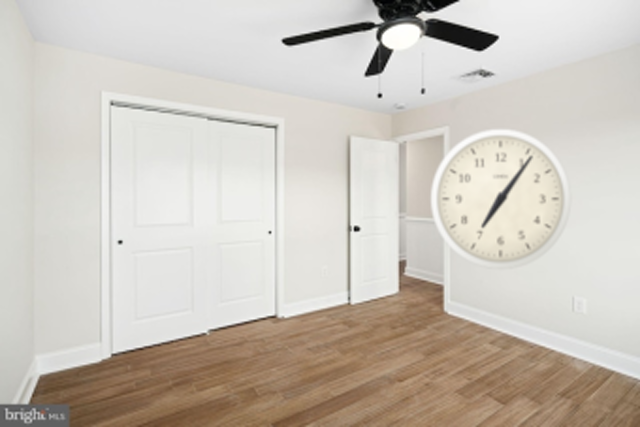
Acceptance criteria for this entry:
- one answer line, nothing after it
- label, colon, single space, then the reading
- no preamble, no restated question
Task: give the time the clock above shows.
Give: 7:06
